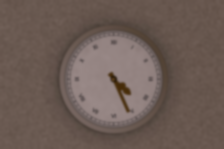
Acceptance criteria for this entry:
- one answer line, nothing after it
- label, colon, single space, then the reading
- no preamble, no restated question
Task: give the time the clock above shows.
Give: 4:26
